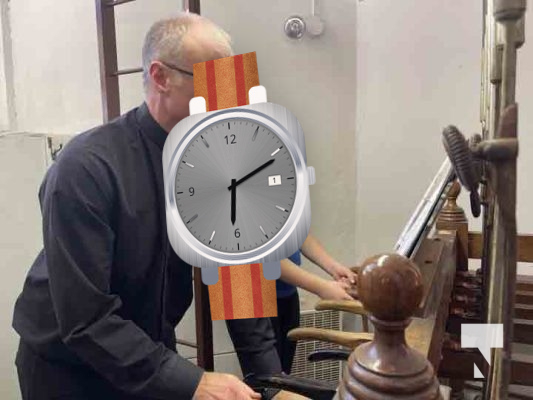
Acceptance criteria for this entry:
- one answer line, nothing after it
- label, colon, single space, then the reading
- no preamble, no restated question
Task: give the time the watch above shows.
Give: 6:11
